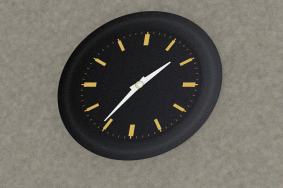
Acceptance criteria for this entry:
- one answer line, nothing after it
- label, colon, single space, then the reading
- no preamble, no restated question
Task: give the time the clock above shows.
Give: 1:36
